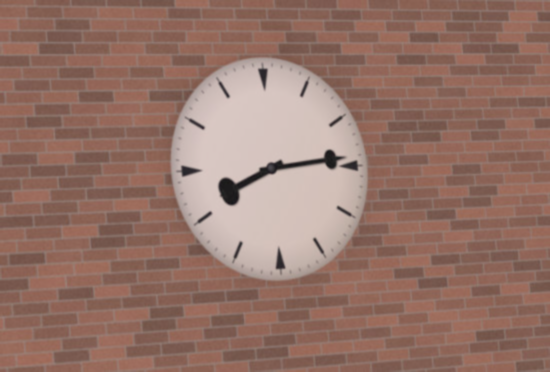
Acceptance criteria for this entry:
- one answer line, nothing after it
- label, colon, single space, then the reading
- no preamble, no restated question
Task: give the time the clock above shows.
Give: 8:14
